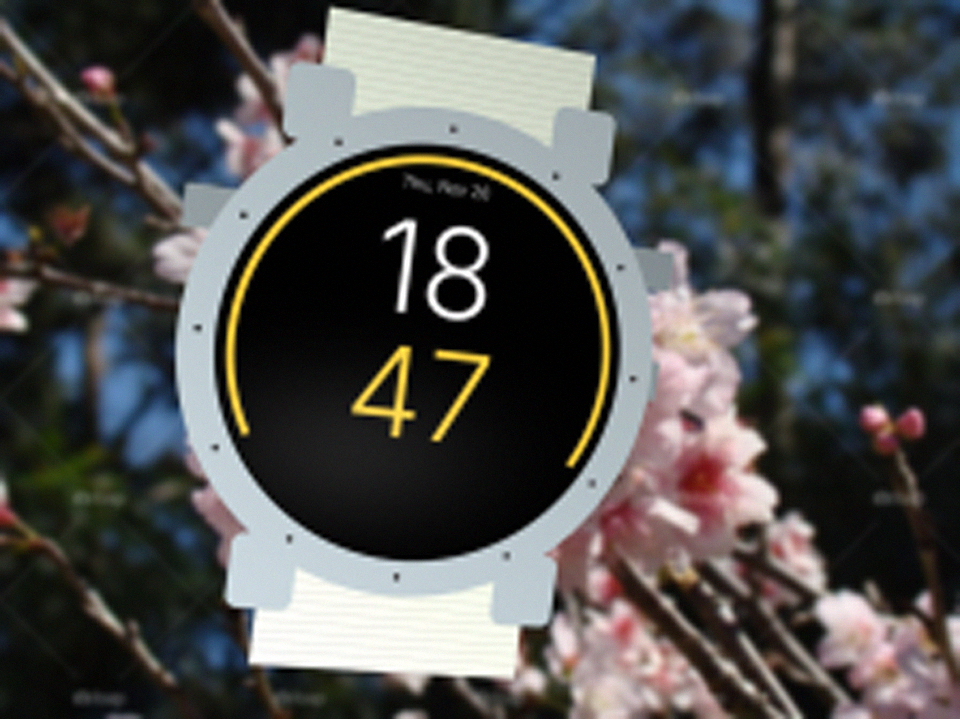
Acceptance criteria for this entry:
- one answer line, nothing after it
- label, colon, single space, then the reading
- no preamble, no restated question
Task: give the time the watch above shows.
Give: 18:47
